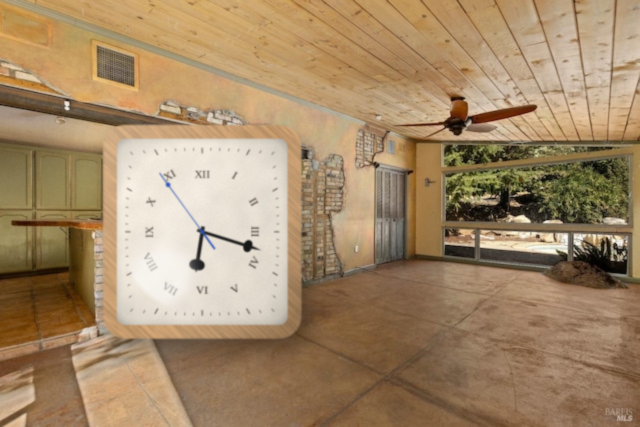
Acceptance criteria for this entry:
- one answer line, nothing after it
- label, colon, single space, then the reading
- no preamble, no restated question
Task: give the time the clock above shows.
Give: 6:17:54
